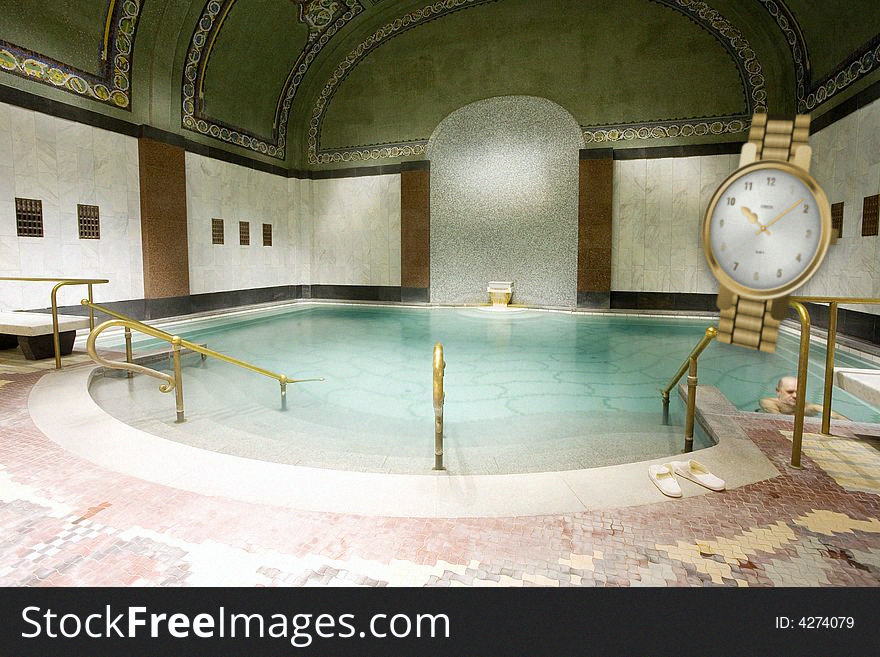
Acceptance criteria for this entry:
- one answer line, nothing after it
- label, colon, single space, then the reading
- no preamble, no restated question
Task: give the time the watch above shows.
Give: 10:08
